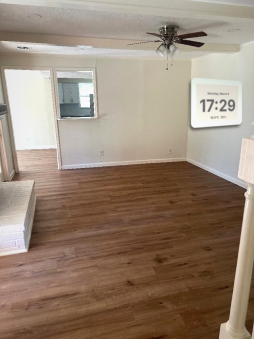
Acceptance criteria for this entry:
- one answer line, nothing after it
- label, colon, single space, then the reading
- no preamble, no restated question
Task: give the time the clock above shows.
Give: 17:29
